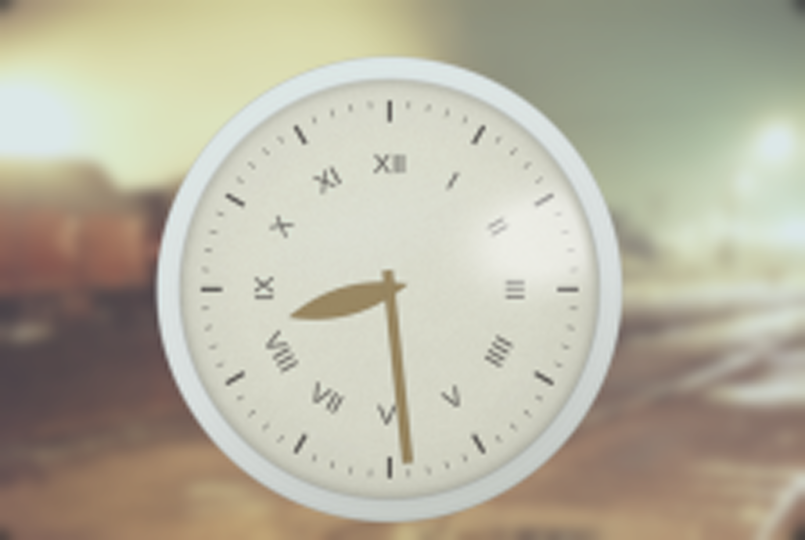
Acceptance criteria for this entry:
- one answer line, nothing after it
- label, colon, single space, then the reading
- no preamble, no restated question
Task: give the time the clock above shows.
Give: 8:29
